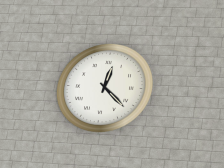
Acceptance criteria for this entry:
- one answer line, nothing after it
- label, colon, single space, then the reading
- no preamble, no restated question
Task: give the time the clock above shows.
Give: 12:22
